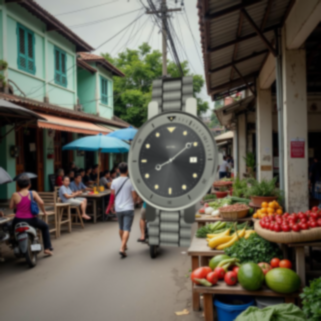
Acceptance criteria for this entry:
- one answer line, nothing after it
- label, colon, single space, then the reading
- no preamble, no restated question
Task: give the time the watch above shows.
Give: 8:09
